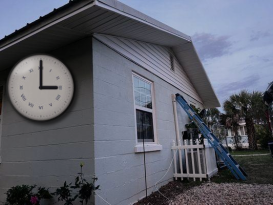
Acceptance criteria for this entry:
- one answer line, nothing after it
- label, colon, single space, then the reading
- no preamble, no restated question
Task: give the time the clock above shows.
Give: 3:00
